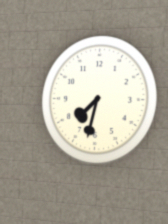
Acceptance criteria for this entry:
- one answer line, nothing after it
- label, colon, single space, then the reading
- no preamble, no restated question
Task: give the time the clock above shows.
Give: 7:32
